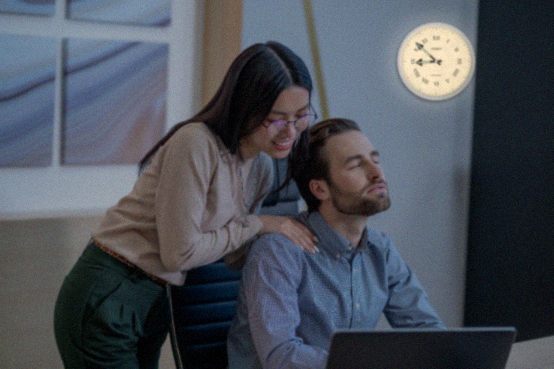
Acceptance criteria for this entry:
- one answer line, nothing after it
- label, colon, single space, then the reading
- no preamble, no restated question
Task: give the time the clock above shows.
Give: 8:52
